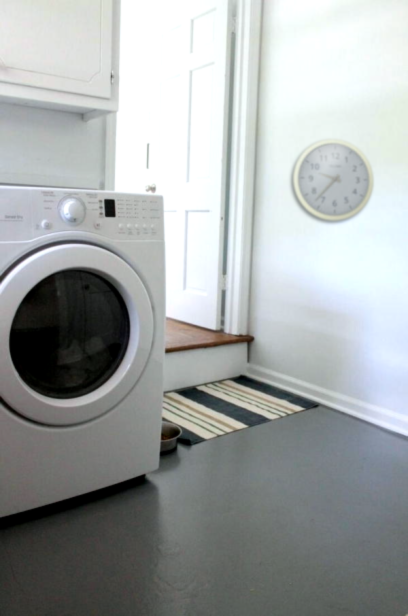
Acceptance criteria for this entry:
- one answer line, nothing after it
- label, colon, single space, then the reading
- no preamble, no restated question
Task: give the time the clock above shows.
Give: 9:37
